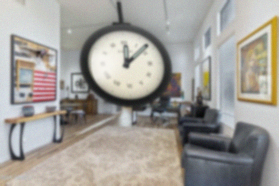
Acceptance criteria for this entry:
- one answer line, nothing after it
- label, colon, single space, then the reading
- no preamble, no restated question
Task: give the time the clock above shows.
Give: 12:08
